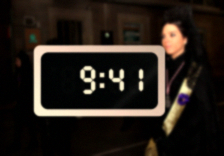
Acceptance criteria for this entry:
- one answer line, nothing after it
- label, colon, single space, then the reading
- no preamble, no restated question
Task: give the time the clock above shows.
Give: 9:41
